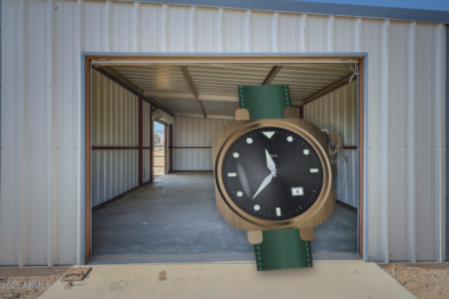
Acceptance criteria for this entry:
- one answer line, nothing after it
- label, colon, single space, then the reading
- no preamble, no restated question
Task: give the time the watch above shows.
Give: 11:37
